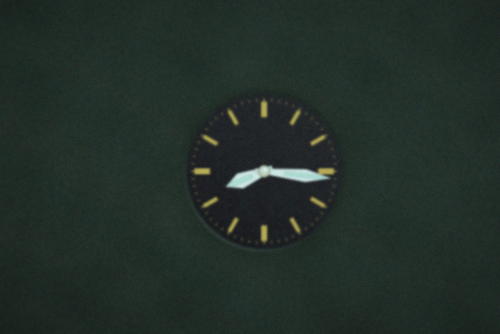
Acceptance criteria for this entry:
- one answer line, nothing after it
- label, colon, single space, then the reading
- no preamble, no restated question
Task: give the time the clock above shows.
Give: 8:16
